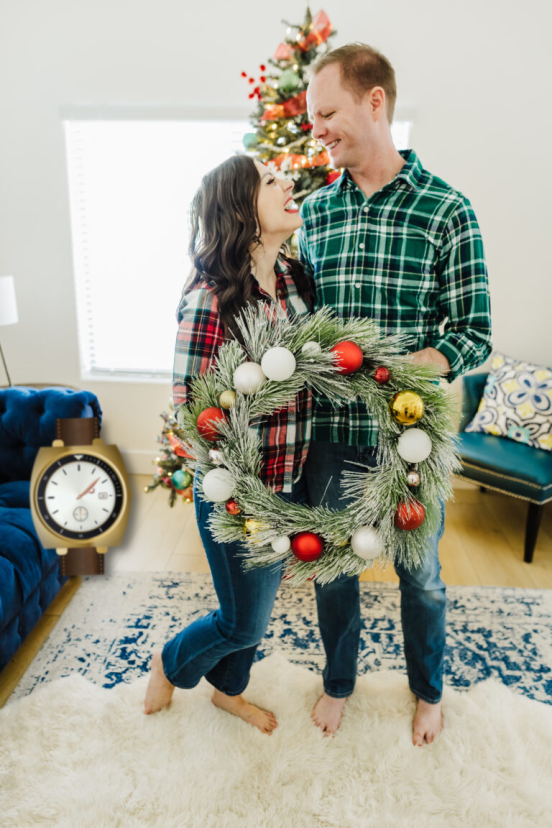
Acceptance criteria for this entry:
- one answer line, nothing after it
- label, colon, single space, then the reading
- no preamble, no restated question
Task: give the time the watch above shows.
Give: 2:08
